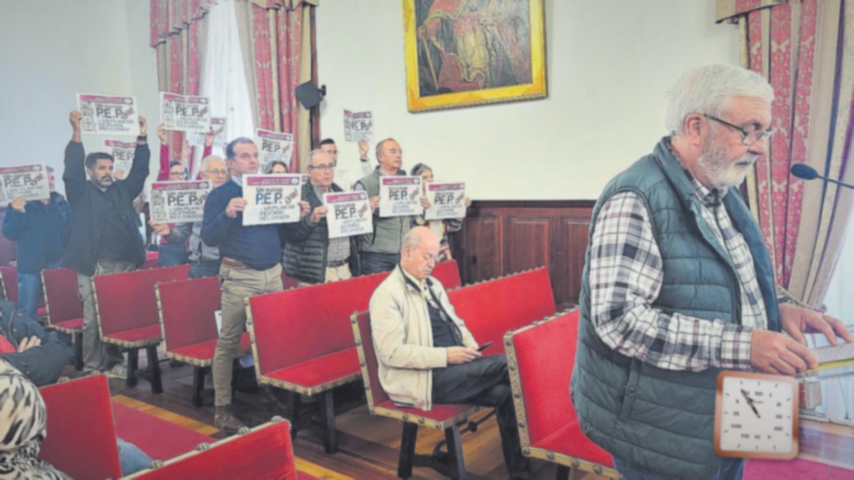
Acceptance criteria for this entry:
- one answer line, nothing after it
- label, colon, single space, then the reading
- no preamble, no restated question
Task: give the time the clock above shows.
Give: 10:54
